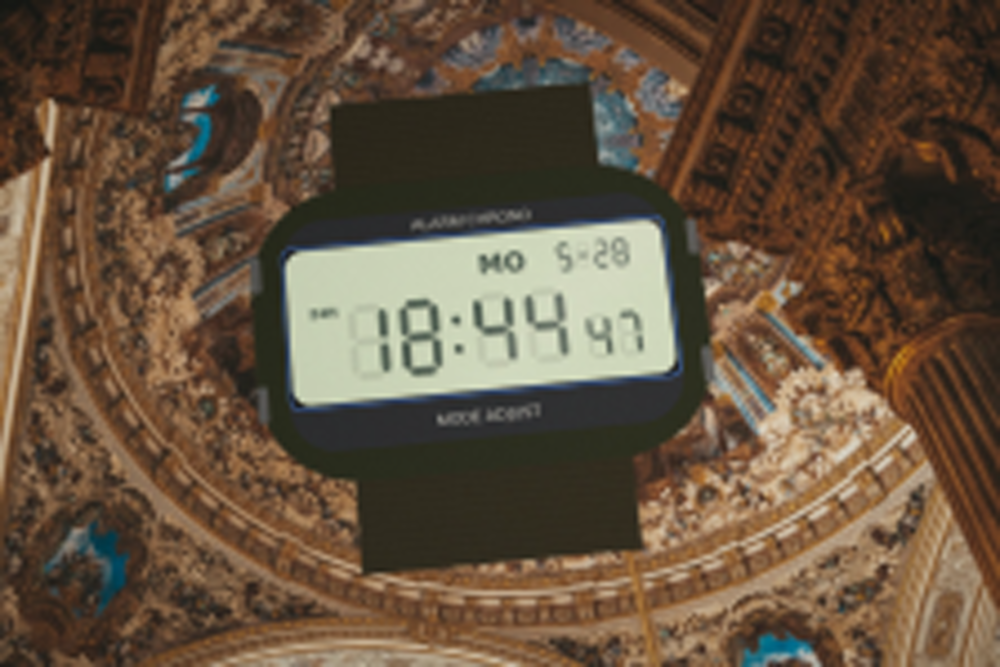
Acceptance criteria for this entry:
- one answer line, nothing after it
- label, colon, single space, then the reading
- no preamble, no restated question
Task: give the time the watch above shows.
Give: 18:44:47
